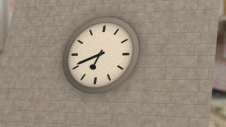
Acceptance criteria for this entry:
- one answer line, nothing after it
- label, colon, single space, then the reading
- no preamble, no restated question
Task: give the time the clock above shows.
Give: 6:41
